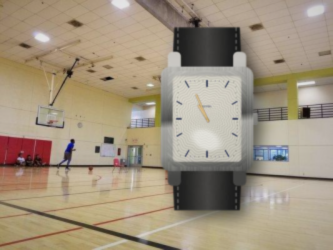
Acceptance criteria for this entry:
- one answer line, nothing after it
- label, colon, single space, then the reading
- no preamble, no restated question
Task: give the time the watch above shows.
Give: 10:56
